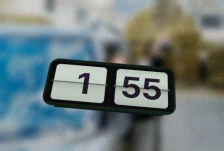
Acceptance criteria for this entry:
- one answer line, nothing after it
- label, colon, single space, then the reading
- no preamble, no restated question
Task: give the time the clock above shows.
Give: 1:55
